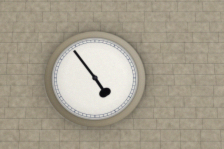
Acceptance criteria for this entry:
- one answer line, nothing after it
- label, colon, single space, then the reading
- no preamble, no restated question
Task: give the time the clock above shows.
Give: 4:54
